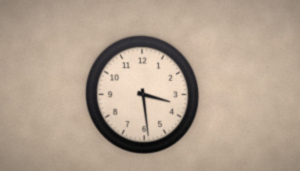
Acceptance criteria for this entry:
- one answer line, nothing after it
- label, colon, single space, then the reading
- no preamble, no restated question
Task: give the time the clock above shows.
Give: 3:29
